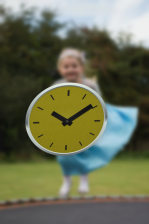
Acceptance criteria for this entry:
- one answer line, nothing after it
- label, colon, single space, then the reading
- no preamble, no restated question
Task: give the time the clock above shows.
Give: 10:09
